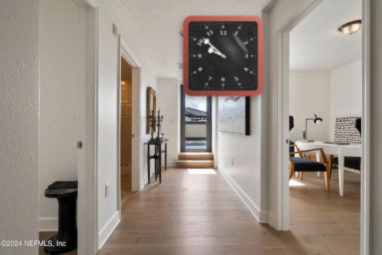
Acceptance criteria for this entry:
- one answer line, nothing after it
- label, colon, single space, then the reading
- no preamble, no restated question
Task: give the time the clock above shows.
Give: 9:52
